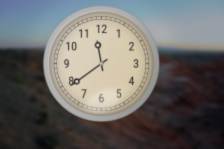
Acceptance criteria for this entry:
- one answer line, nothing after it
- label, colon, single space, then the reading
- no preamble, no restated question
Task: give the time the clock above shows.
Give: 11:39
